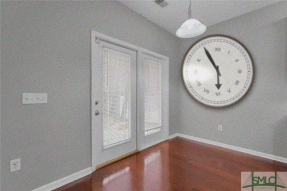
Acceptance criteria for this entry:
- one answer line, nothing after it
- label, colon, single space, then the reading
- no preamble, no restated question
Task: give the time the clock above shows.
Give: 5:55
